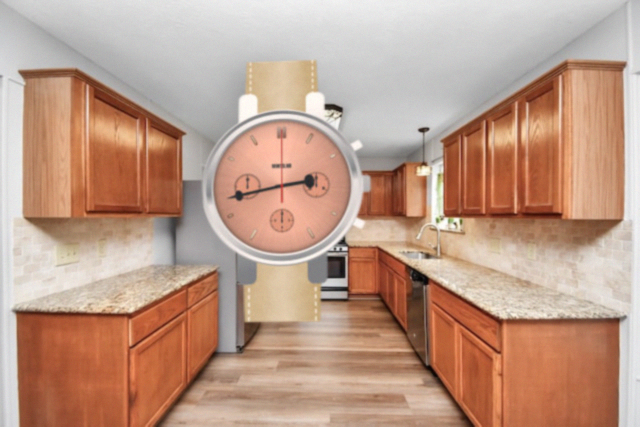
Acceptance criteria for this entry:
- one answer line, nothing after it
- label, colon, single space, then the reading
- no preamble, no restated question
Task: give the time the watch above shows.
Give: 2:43
